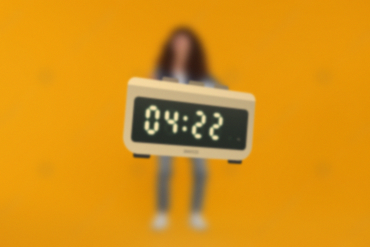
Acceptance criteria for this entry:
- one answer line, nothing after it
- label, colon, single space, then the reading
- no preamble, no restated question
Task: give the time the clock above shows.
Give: 4:22
